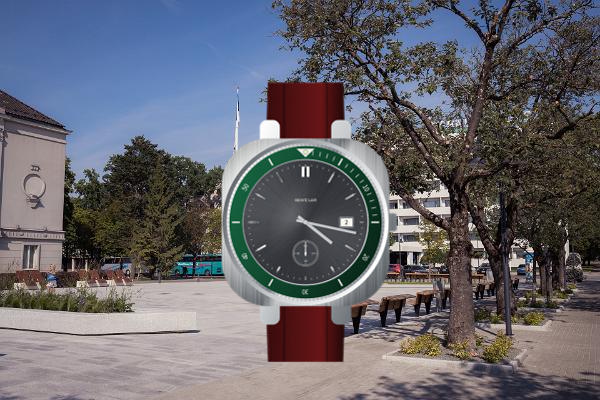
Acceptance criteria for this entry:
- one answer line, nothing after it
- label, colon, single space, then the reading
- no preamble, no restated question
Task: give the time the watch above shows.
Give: 4:17
